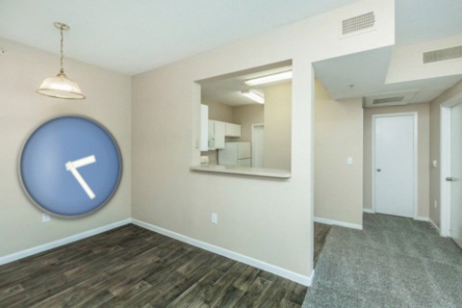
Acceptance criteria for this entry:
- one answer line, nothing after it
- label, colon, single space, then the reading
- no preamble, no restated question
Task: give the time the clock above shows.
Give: 2:24
